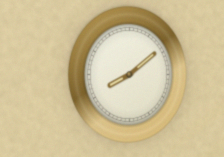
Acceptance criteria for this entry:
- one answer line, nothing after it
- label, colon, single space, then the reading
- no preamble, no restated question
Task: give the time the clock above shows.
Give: 8:09
